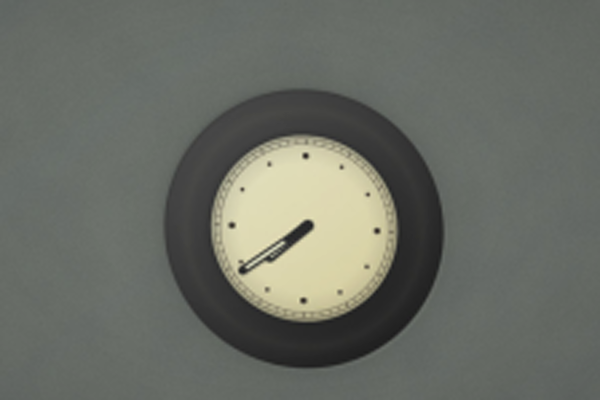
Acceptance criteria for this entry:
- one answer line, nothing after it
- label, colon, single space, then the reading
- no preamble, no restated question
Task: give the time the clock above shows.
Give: 7:39
